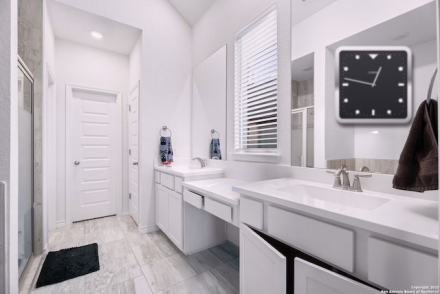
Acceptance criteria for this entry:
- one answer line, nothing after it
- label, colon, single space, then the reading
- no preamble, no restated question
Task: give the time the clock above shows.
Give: 12:47
